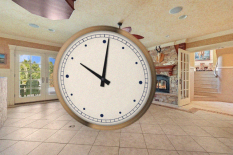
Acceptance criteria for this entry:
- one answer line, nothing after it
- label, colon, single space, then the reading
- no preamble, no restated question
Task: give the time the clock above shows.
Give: 10:01
